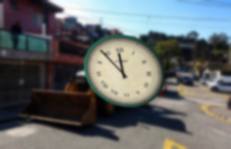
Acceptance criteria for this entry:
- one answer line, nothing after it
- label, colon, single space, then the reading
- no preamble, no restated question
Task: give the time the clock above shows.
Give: 11:54
